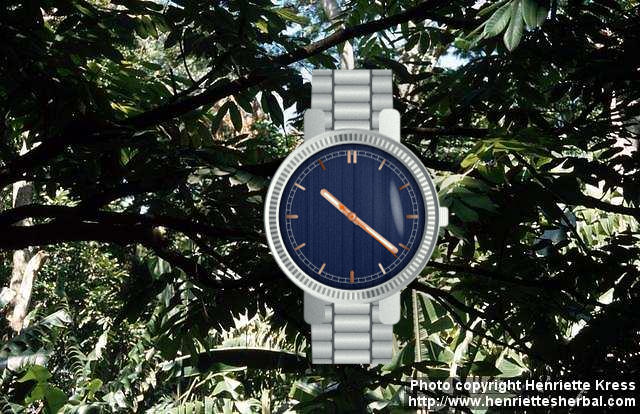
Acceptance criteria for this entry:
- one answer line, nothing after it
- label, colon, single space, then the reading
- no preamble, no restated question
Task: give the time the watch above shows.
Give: 10:21:22
